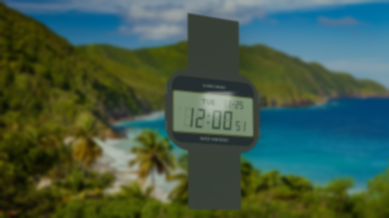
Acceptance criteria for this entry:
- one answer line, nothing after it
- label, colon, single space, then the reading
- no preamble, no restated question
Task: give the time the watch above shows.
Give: 12:00
